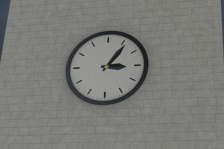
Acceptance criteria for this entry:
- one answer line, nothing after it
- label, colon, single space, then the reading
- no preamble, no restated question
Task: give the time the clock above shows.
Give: 3:06
